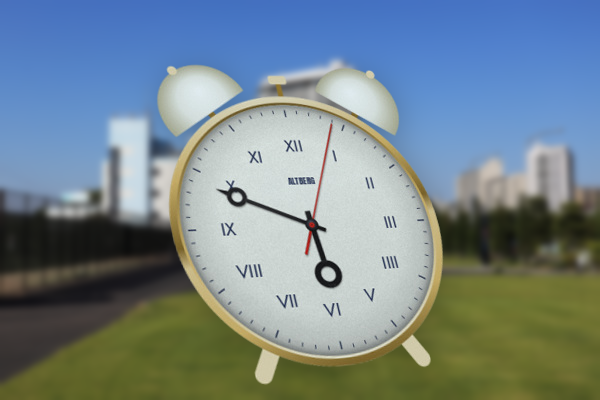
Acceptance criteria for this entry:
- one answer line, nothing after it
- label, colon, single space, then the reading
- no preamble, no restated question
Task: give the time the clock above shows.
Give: 5:49:04
